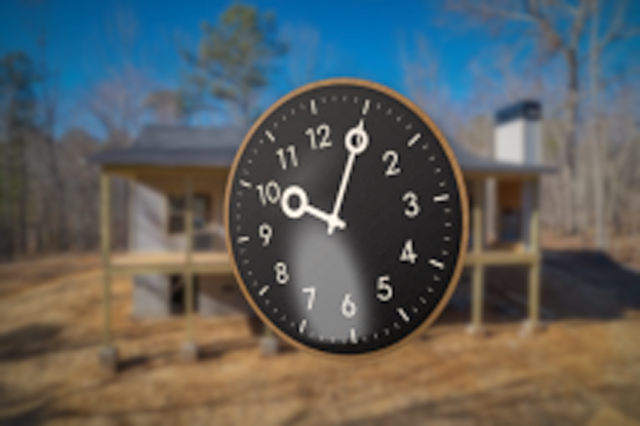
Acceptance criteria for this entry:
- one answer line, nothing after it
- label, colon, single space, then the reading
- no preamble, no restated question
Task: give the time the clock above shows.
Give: 10:05
